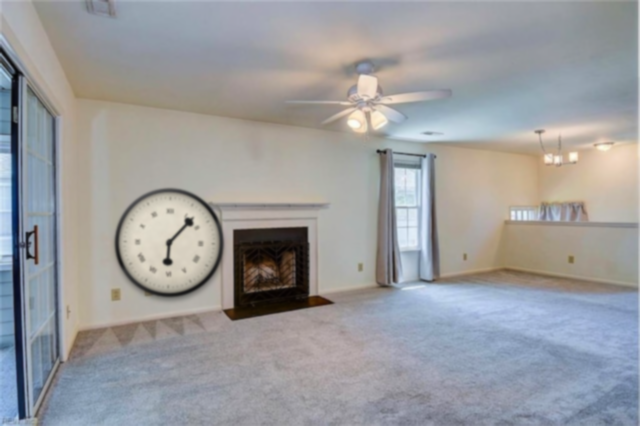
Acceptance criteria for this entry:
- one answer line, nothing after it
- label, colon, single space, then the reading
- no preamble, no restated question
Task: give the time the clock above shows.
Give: 6:07
